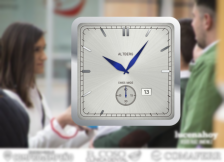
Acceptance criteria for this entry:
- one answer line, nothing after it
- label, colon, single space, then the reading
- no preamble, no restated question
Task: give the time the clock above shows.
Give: 10:06
